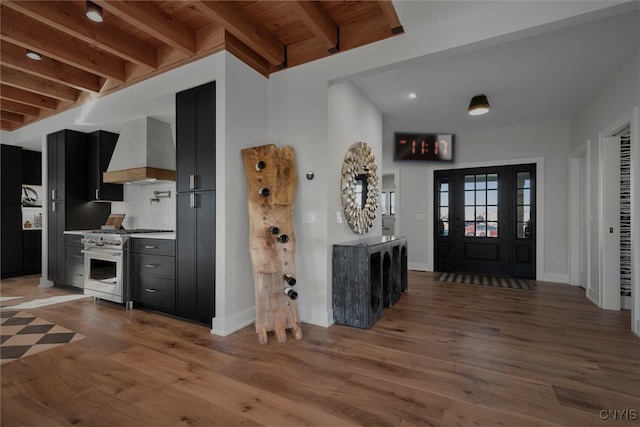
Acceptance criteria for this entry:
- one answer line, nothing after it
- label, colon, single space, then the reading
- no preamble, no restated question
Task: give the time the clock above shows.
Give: 11:17
